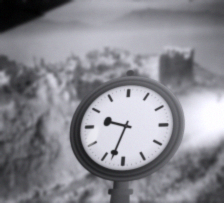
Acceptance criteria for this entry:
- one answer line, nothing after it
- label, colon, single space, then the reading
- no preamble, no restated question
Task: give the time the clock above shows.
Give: 9:33
